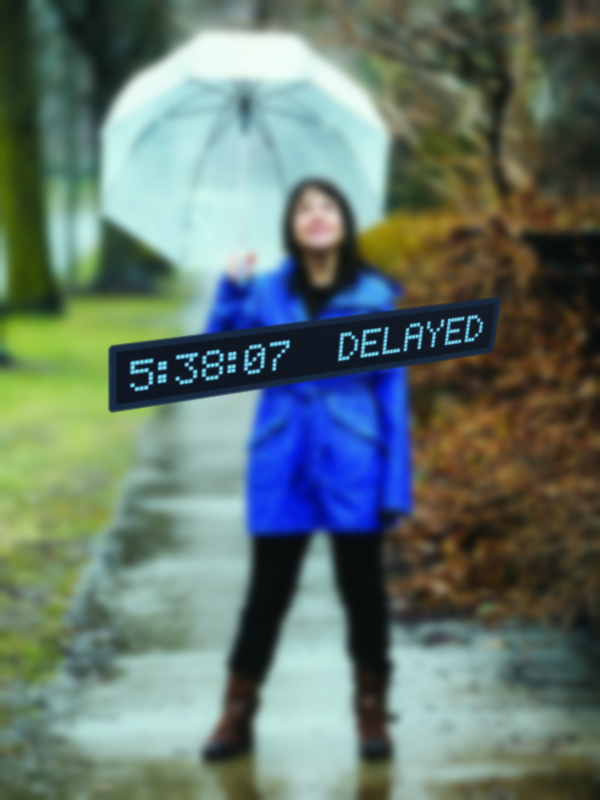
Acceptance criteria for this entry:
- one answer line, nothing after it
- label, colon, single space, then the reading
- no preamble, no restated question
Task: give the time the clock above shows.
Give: 5:38:07
